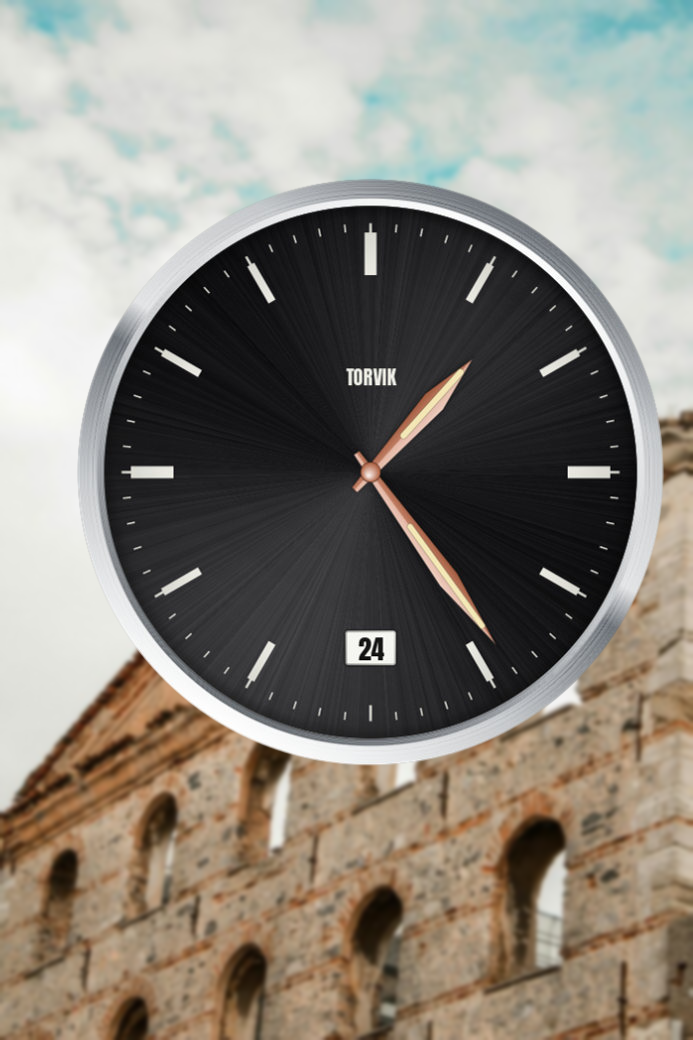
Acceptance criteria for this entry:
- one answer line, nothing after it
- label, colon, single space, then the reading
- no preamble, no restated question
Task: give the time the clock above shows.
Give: 1:24
